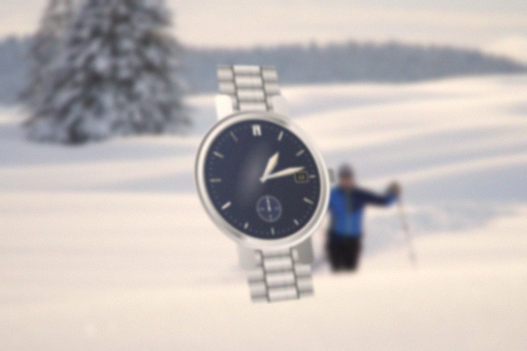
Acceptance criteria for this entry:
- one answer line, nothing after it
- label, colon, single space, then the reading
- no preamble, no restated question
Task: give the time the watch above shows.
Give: 1:13
